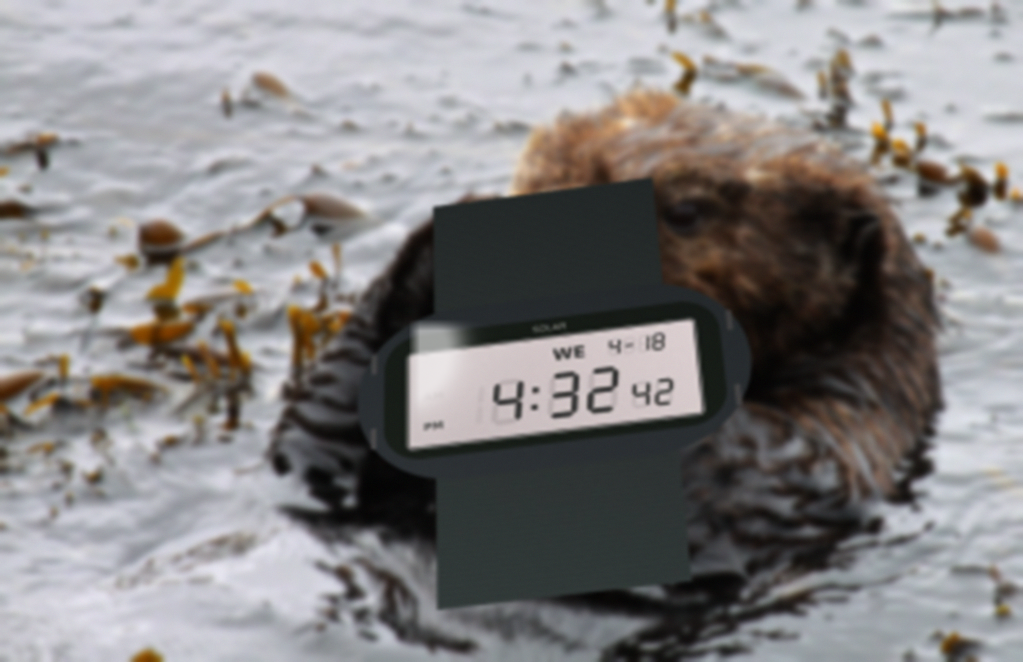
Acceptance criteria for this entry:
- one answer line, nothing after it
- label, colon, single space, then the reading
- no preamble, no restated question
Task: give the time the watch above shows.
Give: 4:32:42
